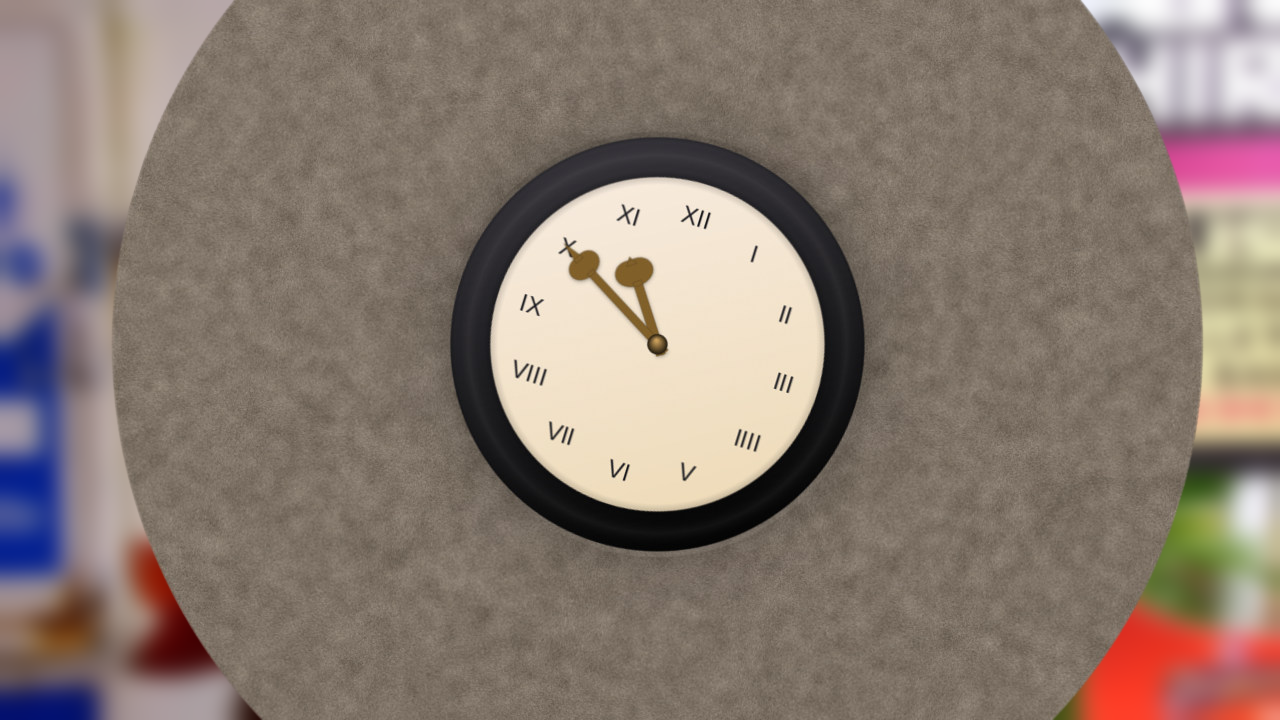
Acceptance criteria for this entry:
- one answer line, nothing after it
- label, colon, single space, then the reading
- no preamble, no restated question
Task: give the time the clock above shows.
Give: 10:50
